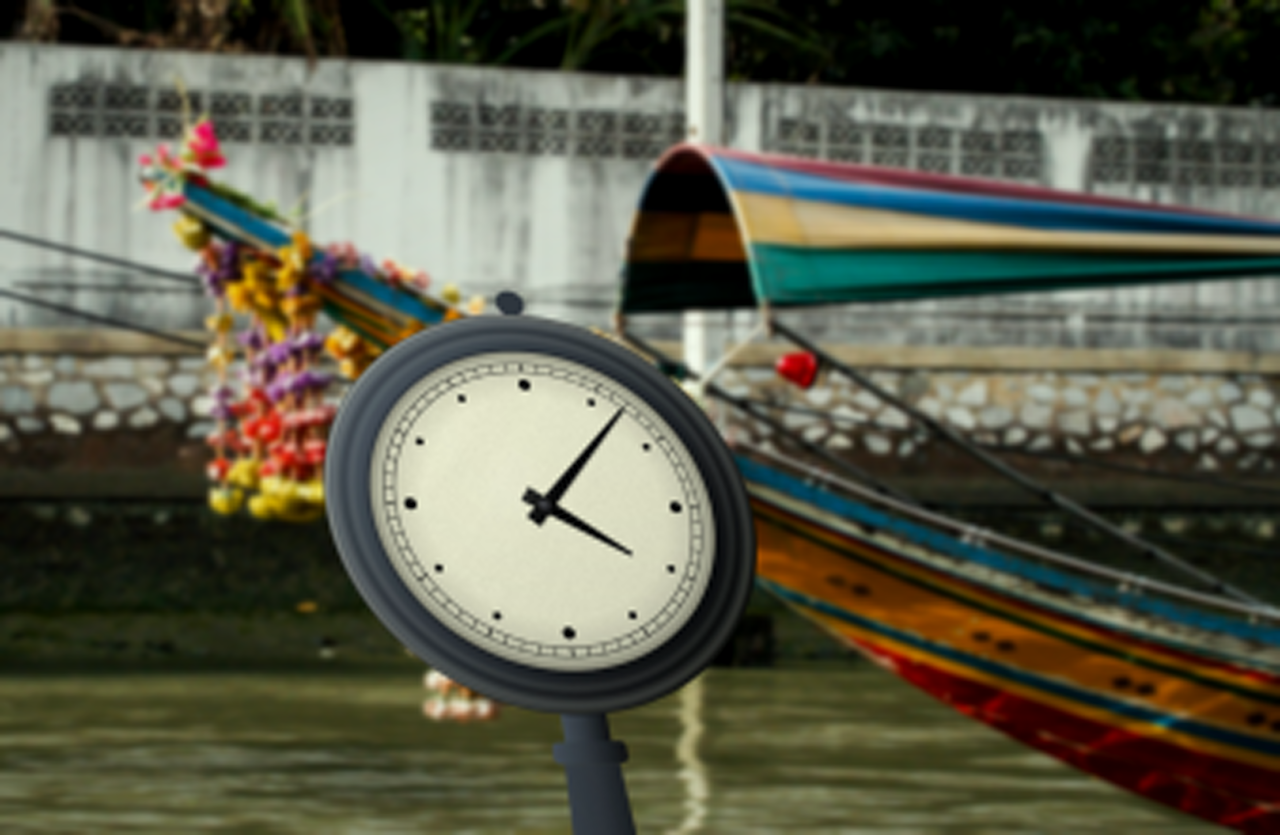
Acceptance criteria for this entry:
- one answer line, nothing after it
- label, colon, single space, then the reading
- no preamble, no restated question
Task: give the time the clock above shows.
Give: 4:07
